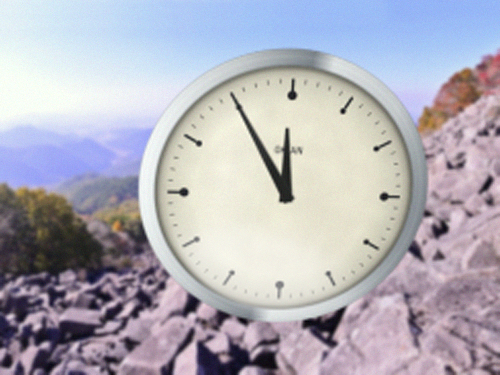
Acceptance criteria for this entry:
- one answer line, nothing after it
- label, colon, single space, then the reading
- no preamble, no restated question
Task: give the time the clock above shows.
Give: 11:55
